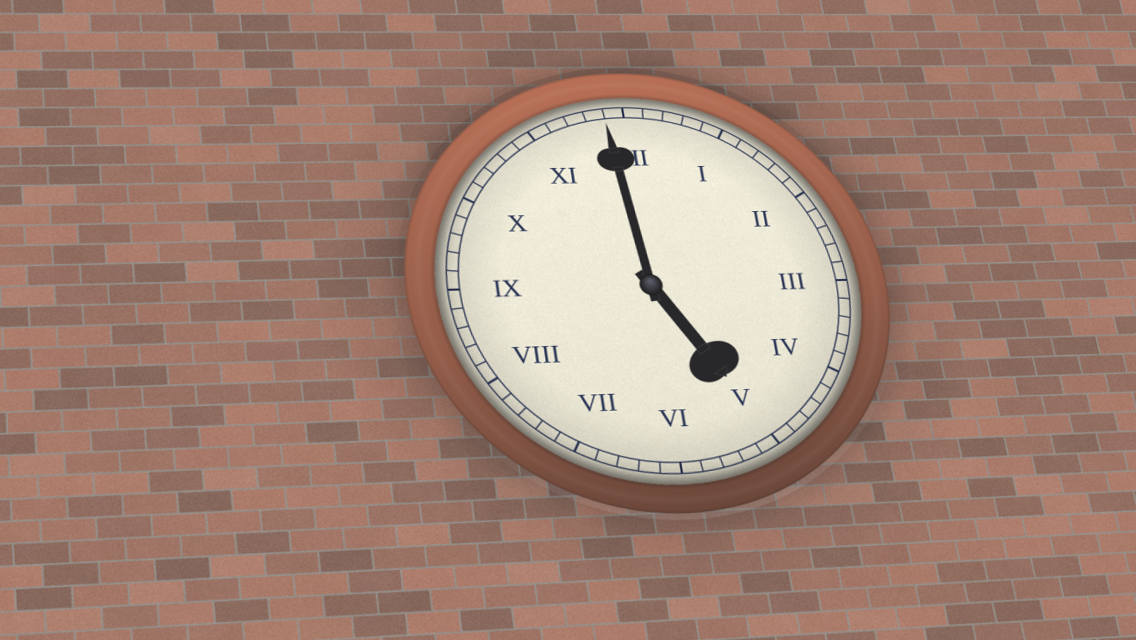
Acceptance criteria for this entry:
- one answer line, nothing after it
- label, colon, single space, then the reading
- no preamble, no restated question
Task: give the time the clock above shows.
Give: 4:59
